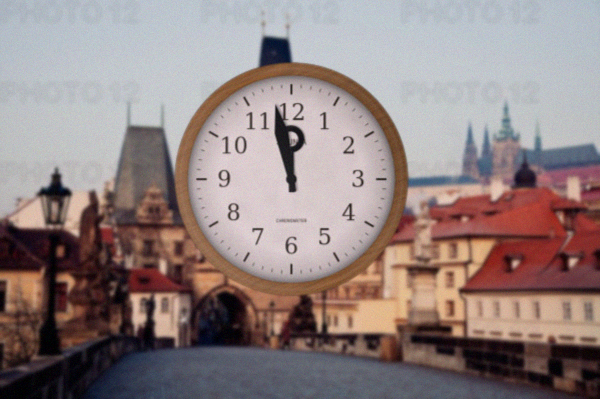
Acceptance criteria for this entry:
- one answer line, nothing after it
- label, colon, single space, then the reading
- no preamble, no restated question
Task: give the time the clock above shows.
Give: 11:58
